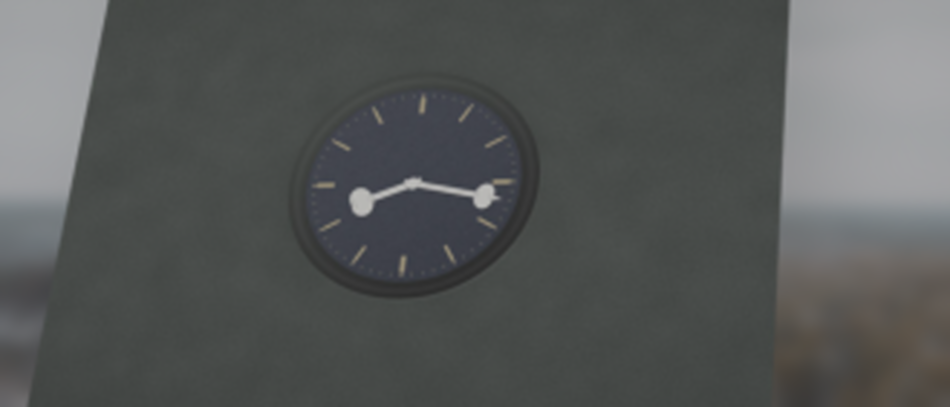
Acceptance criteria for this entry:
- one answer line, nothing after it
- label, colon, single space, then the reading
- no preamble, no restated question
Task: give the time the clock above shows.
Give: 8:17
